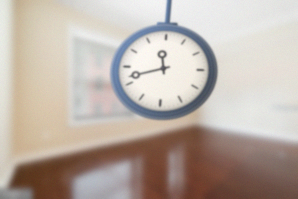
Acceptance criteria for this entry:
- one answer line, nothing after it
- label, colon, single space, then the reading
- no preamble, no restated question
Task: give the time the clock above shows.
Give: 11:42
